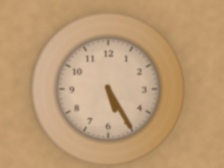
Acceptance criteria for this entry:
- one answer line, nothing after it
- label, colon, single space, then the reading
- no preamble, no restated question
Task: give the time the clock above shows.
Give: 5:25
